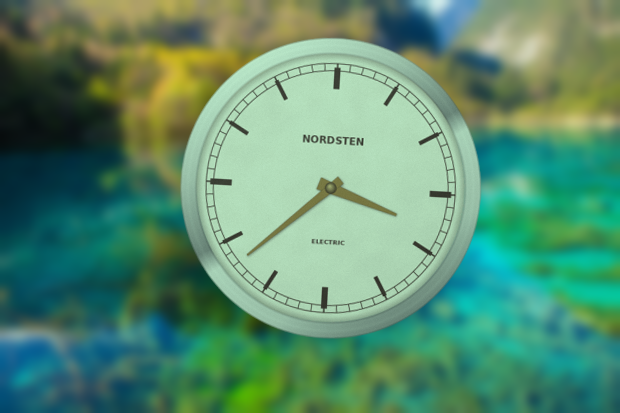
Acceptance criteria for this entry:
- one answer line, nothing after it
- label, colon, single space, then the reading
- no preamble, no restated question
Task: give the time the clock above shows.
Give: 3:38
